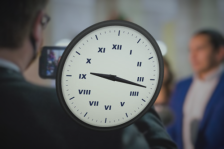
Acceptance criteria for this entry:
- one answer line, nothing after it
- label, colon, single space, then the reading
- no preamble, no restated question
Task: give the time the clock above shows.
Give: 9:17
